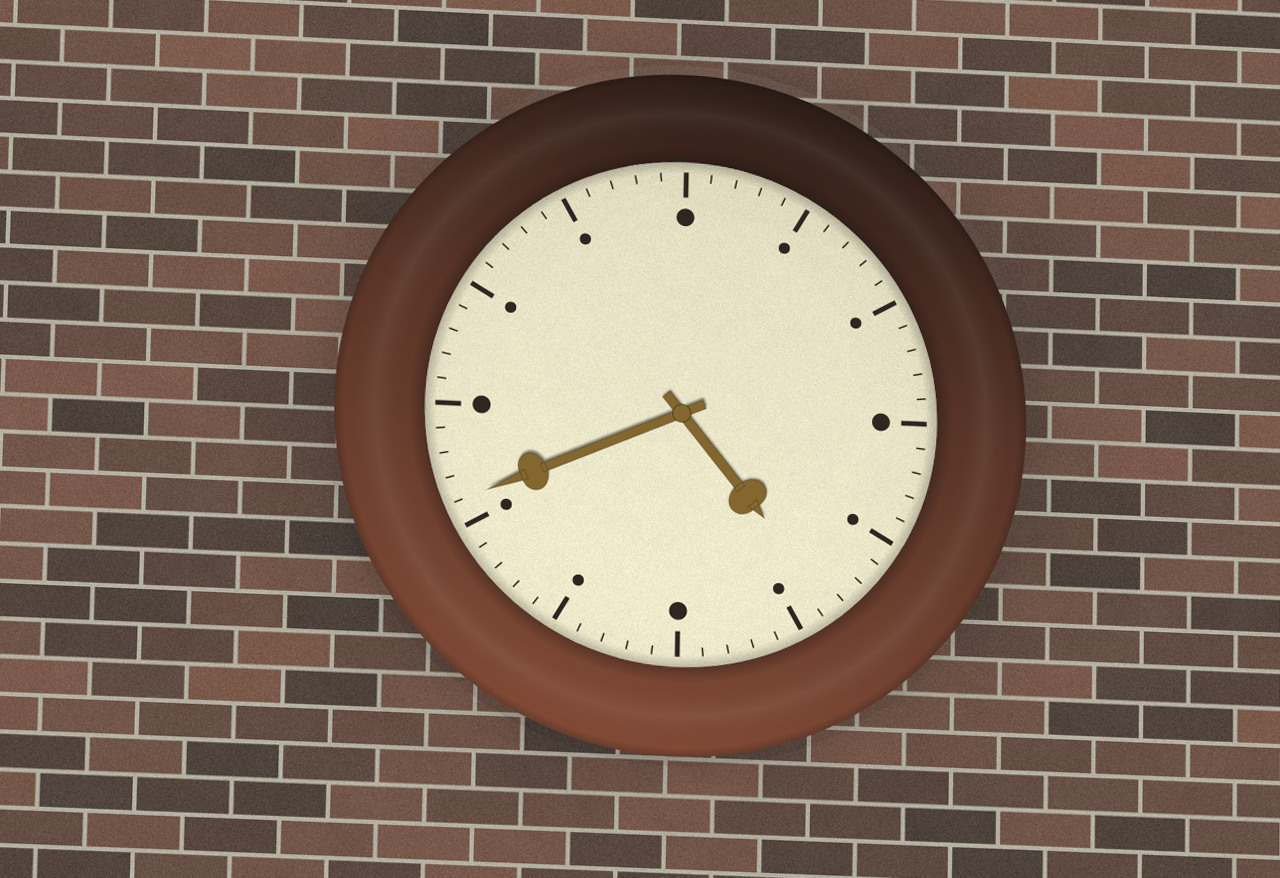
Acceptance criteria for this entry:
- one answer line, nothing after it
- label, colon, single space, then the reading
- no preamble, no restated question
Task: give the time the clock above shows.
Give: 4:41
